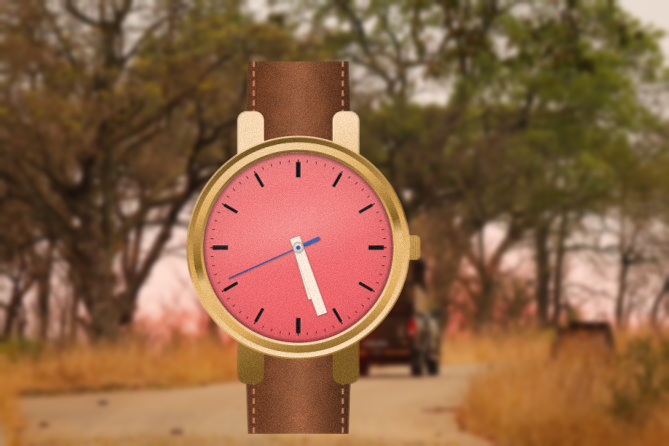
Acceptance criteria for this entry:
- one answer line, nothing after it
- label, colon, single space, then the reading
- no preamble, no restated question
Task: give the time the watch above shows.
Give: 5:26:41
